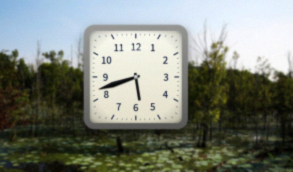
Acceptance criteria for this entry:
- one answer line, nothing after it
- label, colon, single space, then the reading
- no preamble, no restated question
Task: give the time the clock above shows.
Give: 5:42
